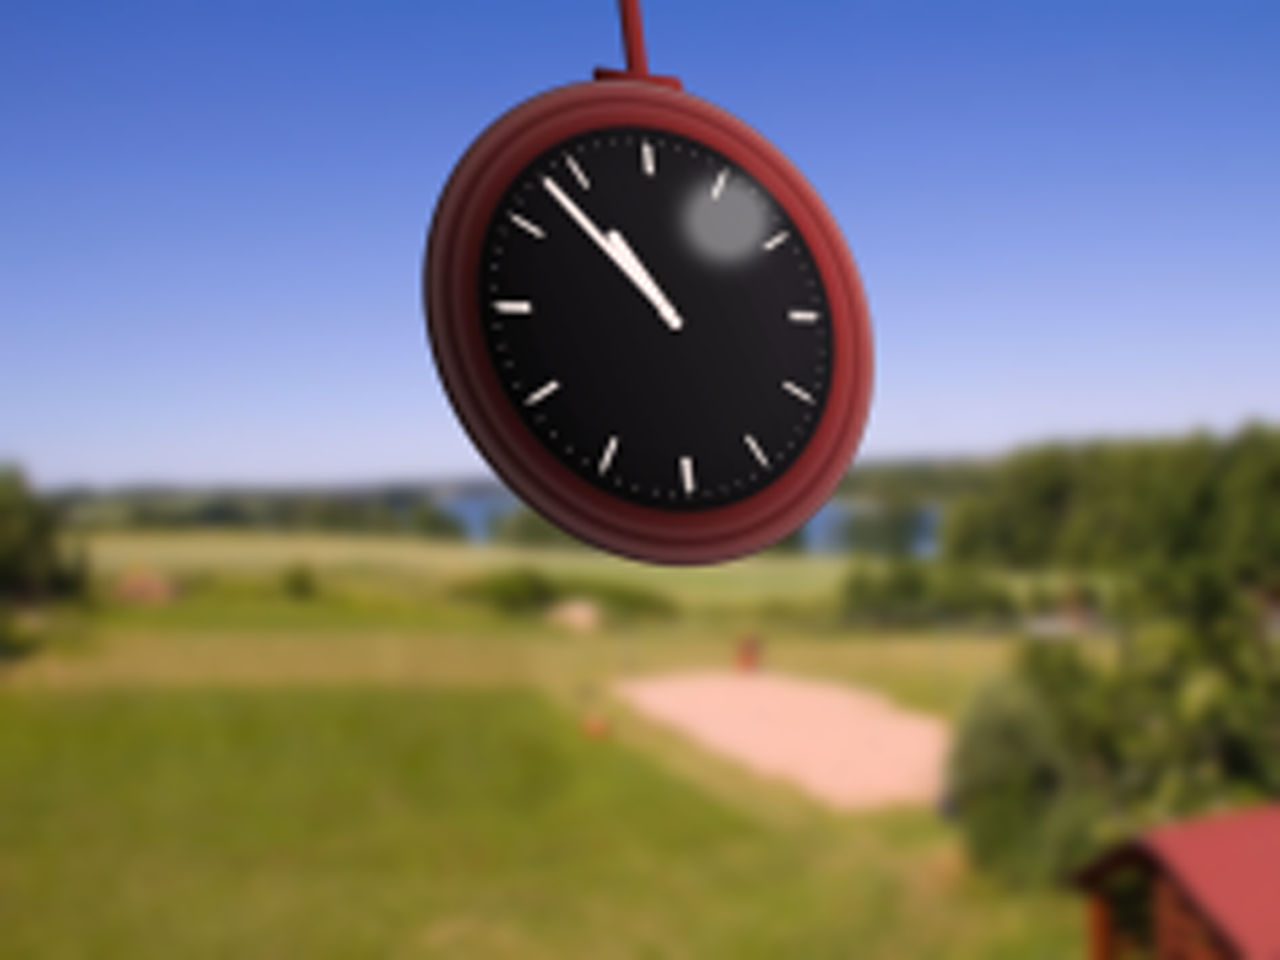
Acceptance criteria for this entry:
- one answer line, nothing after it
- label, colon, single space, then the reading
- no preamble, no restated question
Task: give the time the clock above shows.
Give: 10:53
